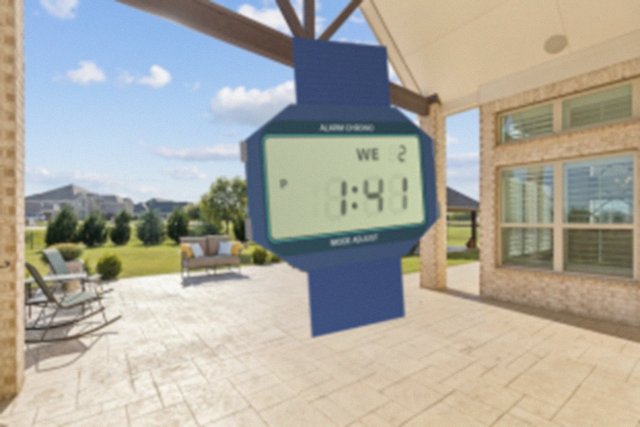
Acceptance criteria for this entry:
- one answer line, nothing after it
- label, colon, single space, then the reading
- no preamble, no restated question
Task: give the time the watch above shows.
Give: 1:41
